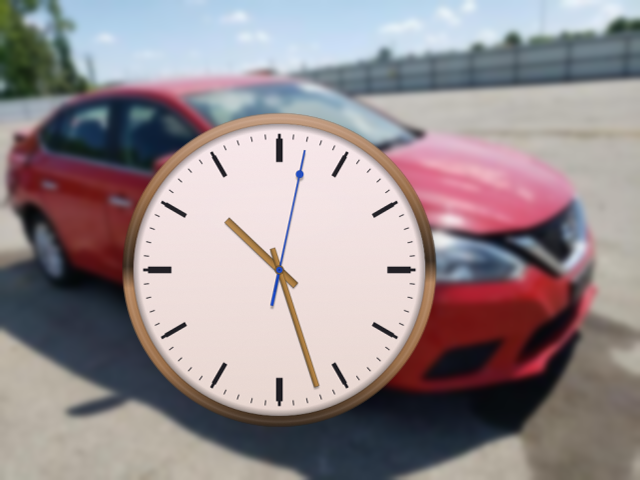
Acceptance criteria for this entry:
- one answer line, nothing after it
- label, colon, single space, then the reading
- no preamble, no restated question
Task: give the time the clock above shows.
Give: 10:27:02
